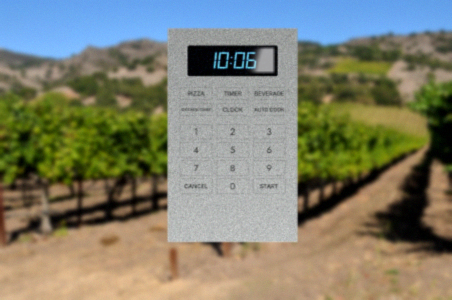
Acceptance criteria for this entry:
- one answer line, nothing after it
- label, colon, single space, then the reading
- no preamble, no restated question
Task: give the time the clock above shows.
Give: 10:06
